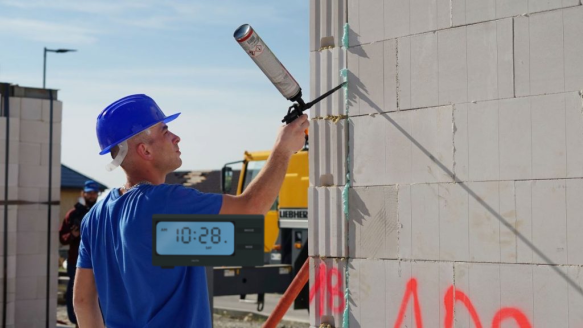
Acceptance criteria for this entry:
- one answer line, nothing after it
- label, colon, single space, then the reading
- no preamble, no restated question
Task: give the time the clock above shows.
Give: 10:28
